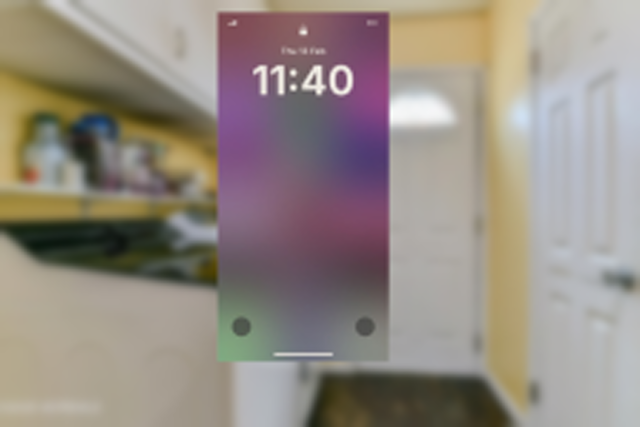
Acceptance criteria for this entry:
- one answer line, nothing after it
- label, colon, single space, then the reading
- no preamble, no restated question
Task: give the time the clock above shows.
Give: 11:40
